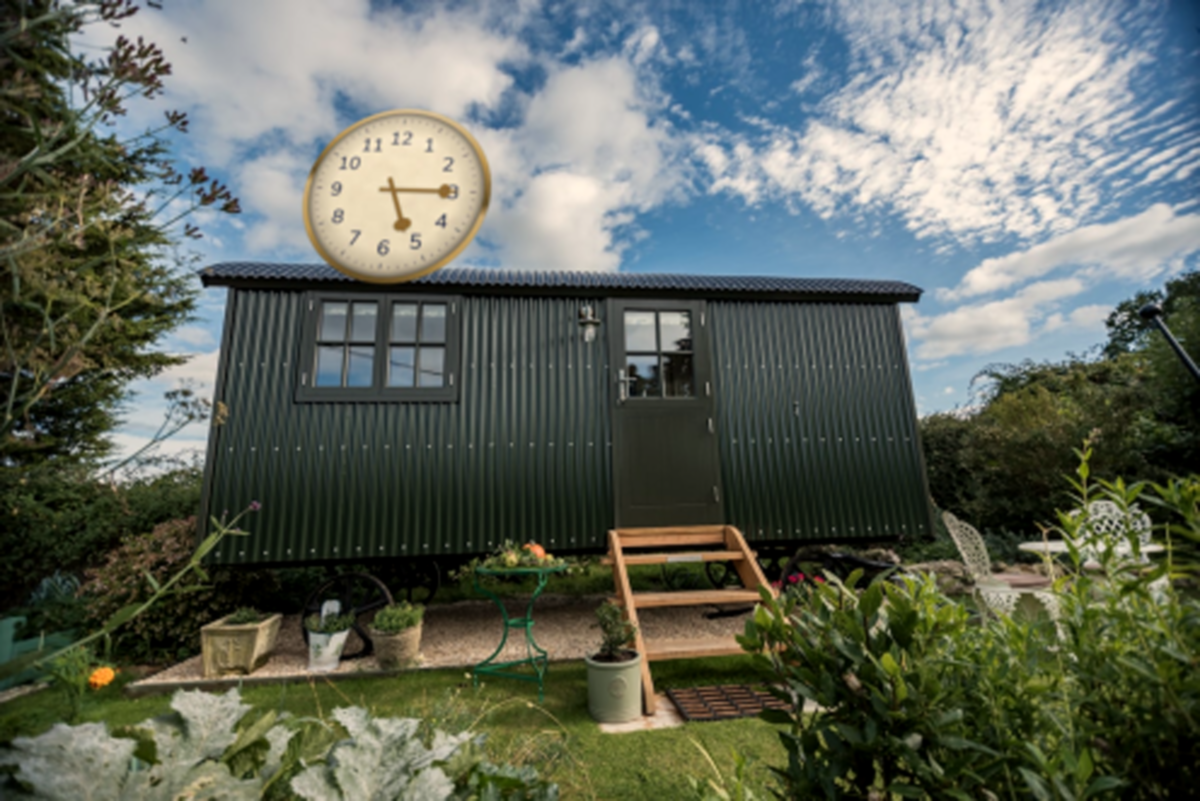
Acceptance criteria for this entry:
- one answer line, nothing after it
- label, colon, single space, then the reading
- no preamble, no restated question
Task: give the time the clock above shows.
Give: 5:15
